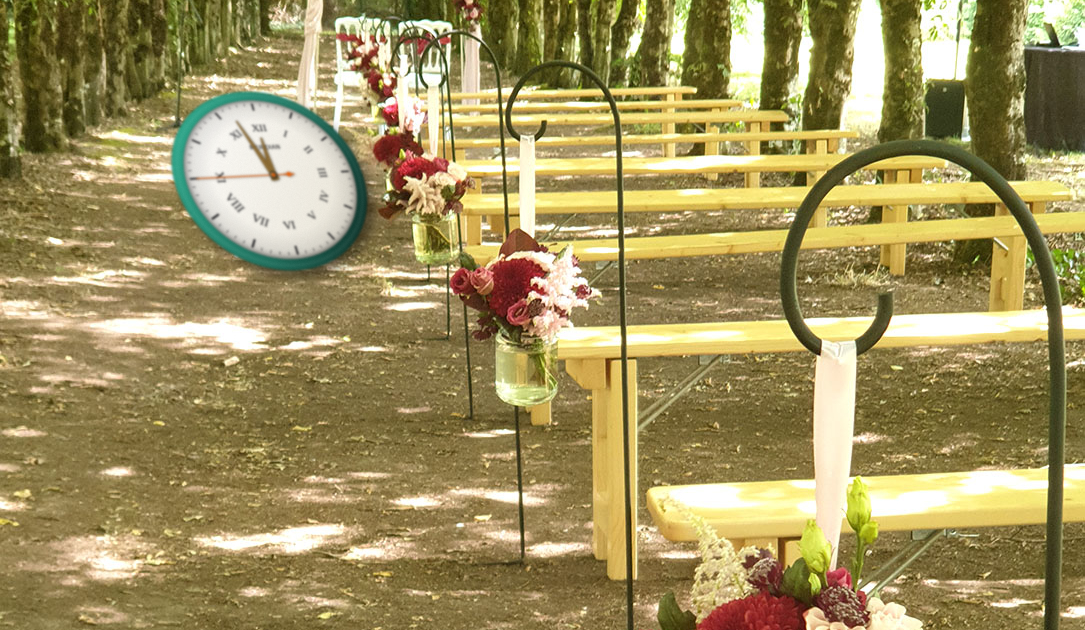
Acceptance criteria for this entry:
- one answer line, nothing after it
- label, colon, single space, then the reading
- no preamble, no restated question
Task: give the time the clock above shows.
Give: 11:56:45
